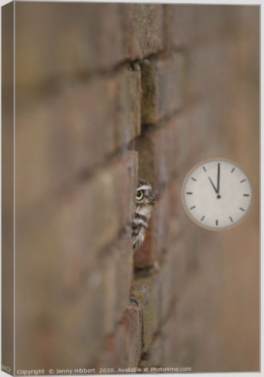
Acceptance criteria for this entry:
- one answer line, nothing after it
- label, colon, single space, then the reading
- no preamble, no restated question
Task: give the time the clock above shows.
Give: 11:00
